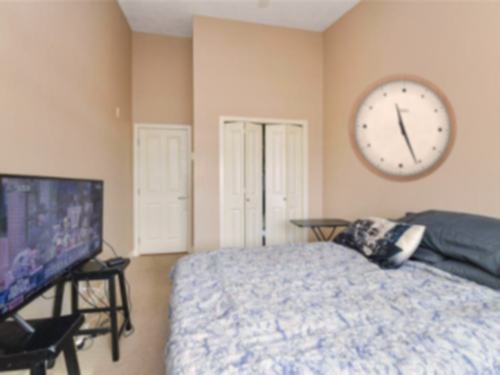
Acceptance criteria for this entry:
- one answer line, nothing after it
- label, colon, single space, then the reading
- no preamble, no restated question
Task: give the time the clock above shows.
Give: 11:26
